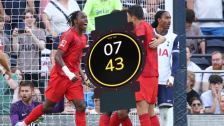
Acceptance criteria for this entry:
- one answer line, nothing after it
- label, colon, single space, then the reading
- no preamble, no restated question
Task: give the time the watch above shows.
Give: 7:43
